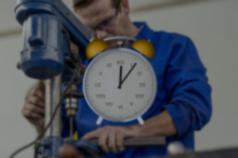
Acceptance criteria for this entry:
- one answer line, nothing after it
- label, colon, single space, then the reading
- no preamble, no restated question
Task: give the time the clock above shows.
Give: 12:06
